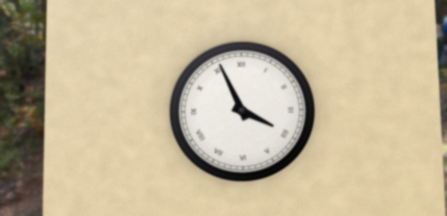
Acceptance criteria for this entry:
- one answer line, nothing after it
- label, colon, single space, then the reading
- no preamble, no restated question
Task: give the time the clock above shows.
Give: 3:56
